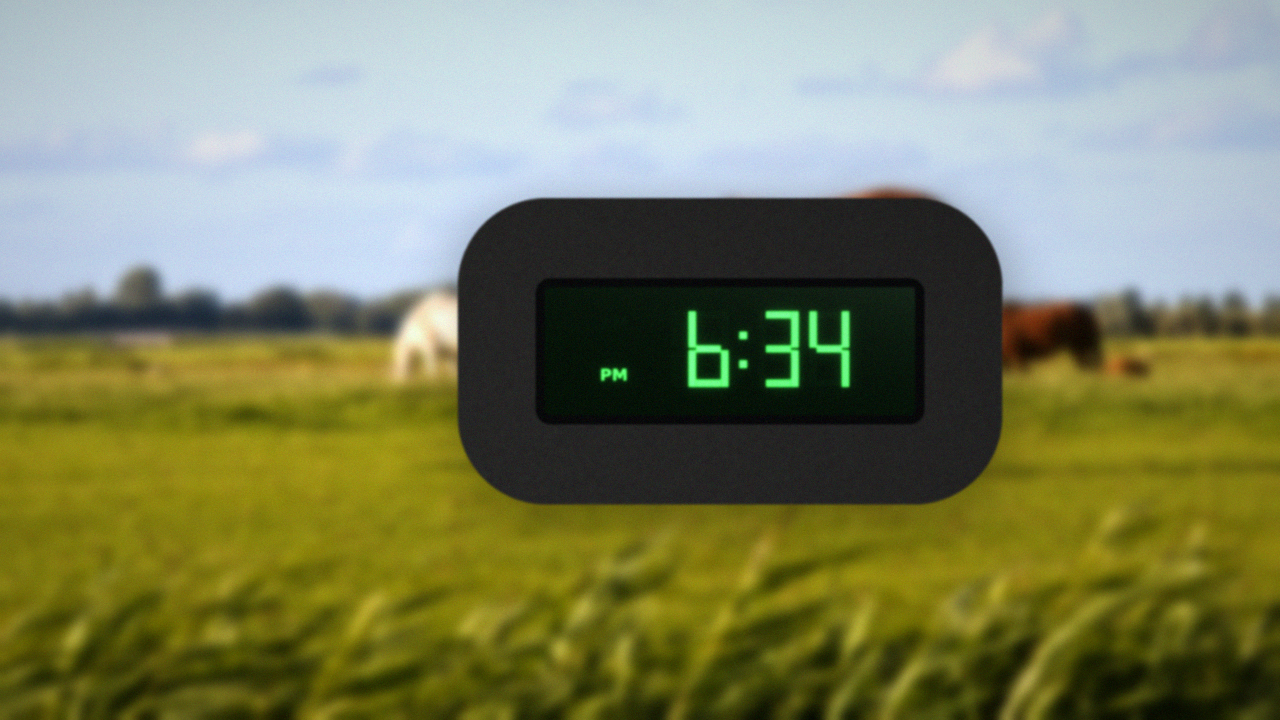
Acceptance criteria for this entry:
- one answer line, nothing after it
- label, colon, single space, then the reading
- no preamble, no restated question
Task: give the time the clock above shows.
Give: 6:34
